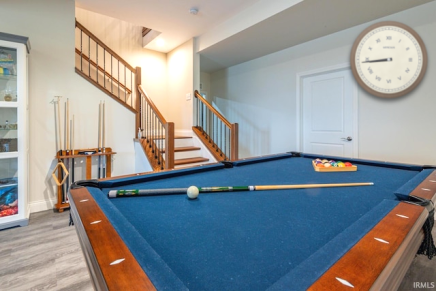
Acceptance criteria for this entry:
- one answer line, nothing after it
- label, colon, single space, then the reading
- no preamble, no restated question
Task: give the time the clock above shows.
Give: 8:44
